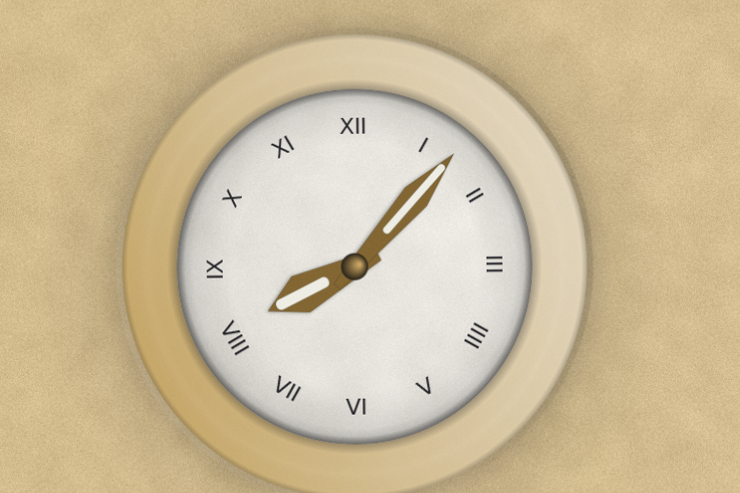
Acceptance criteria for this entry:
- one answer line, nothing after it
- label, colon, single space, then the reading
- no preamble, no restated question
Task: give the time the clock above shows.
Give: 8:07
